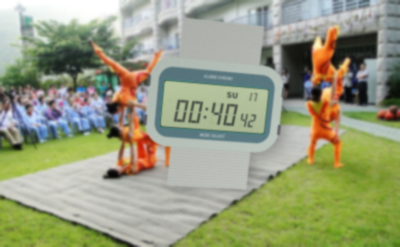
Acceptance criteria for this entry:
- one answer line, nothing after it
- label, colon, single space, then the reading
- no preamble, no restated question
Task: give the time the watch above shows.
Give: 0:40:42
